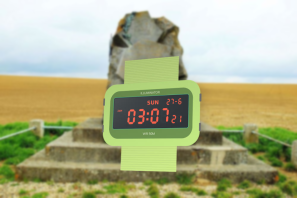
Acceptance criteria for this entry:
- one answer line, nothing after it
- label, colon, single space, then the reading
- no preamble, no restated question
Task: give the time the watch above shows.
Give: 3:07:21
